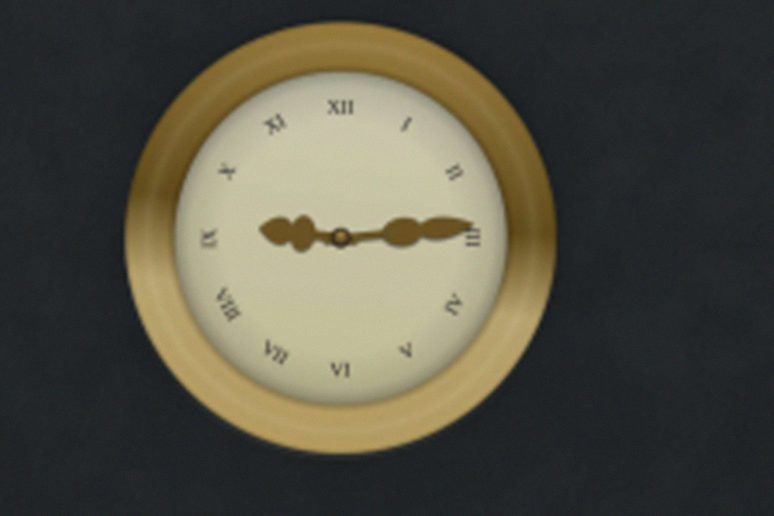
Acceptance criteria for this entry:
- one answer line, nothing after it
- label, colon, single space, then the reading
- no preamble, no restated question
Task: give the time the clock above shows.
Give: 9:14
